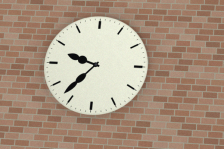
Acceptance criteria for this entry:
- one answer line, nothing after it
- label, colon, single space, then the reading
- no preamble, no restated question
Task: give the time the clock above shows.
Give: 9:37
